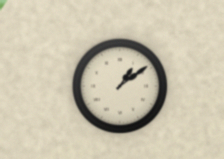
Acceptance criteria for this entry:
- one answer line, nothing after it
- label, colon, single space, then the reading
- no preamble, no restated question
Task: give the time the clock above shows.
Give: 1:09
